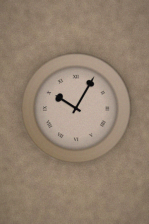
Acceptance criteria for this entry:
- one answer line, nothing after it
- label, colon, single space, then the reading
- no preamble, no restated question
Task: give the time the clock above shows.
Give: 10:05
